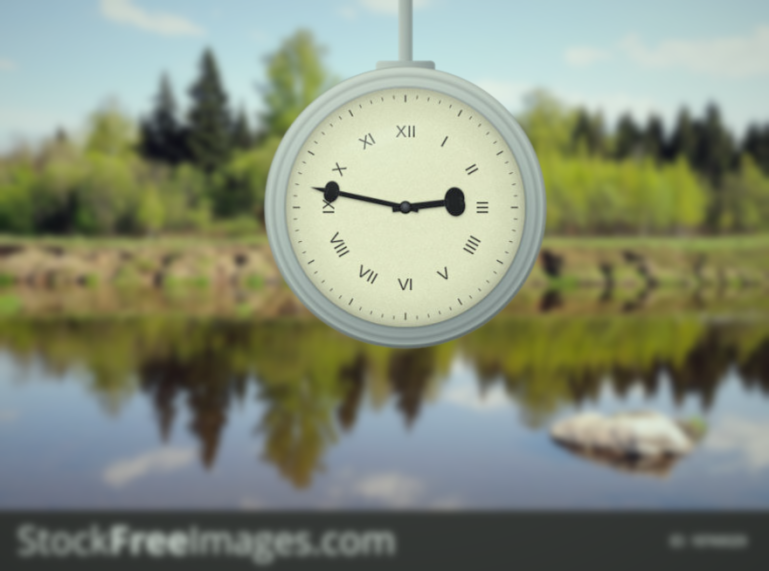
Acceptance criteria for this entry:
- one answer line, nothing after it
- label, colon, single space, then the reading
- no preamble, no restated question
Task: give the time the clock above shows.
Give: 2:47
